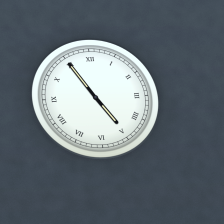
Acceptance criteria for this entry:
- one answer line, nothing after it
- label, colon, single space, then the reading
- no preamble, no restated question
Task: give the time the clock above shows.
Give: 4:55
